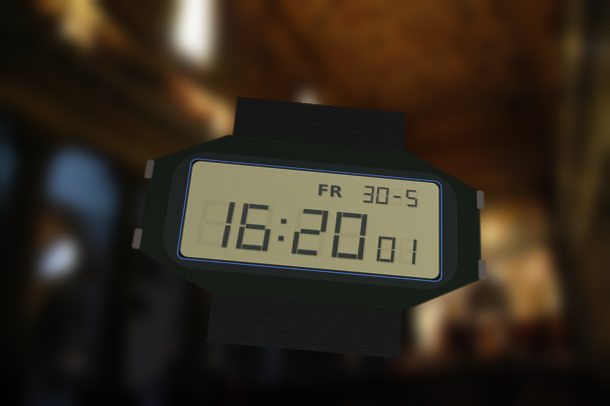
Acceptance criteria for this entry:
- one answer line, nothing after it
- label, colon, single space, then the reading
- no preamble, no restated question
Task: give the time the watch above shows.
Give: 16:20:01
